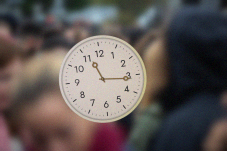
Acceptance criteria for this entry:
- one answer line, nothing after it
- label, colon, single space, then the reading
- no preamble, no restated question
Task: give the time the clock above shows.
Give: 11:16
